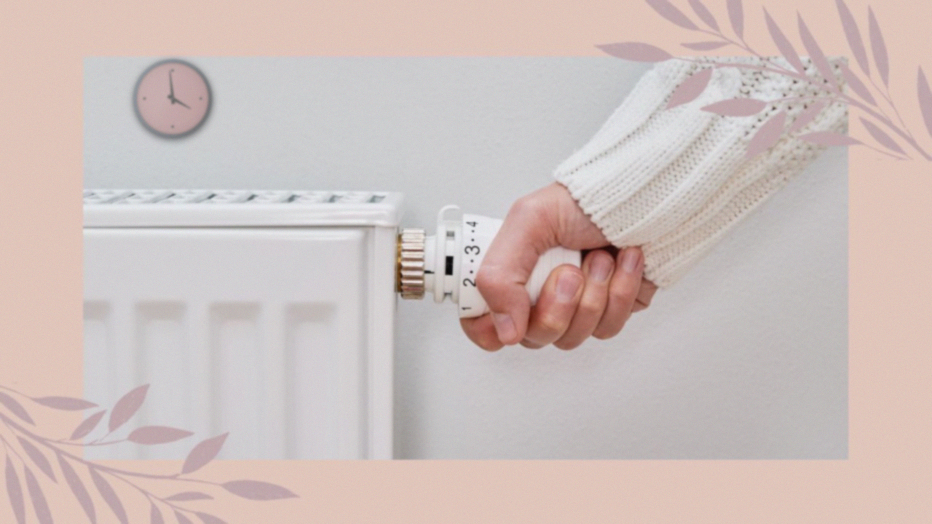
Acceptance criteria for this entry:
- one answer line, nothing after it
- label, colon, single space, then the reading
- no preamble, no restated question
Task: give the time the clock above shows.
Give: 3:59
